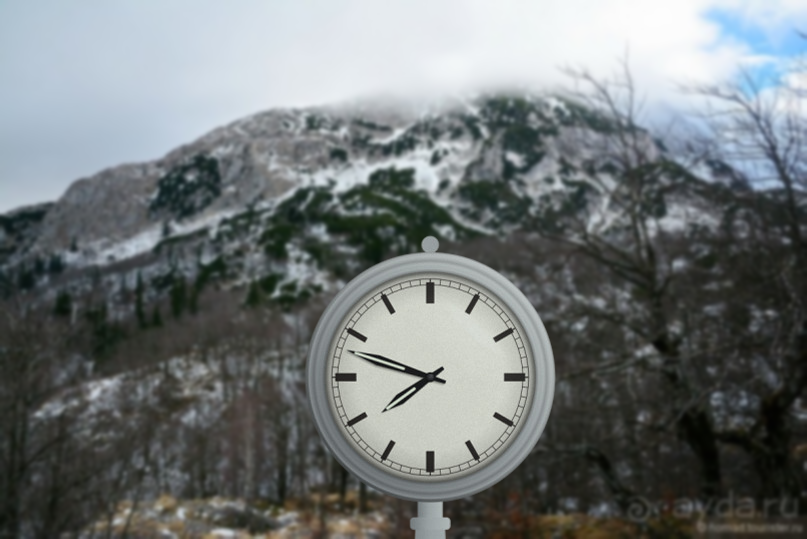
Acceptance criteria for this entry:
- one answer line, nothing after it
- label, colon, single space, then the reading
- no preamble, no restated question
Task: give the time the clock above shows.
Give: 7:48
